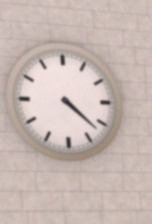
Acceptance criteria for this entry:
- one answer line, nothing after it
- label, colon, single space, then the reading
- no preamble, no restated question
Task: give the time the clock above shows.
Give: 4:22
